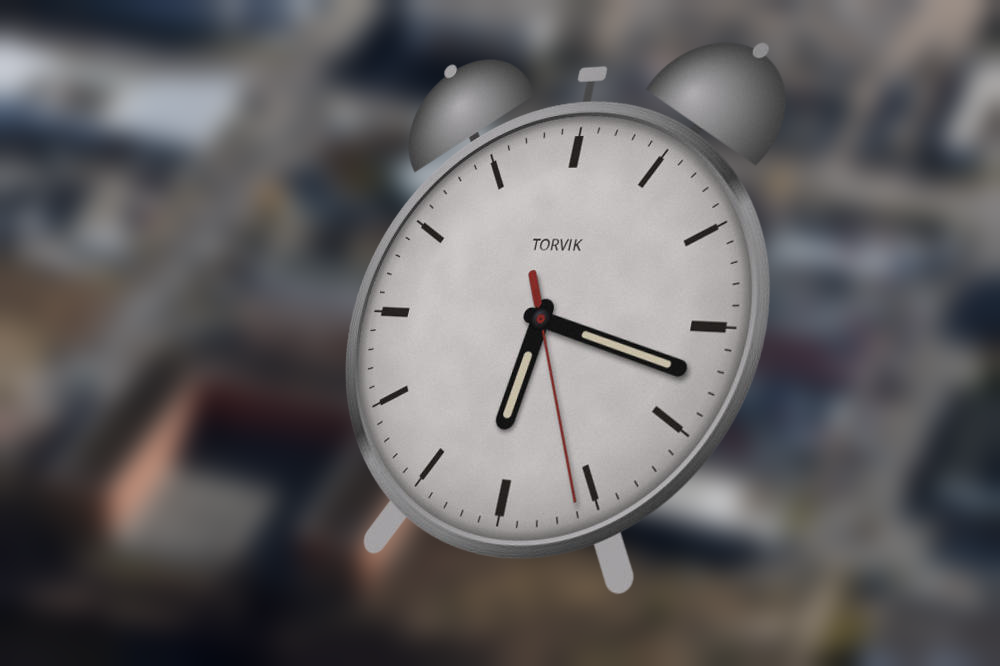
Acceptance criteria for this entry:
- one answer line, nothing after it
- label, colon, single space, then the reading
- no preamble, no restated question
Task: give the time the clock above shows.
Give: 6:17:26
